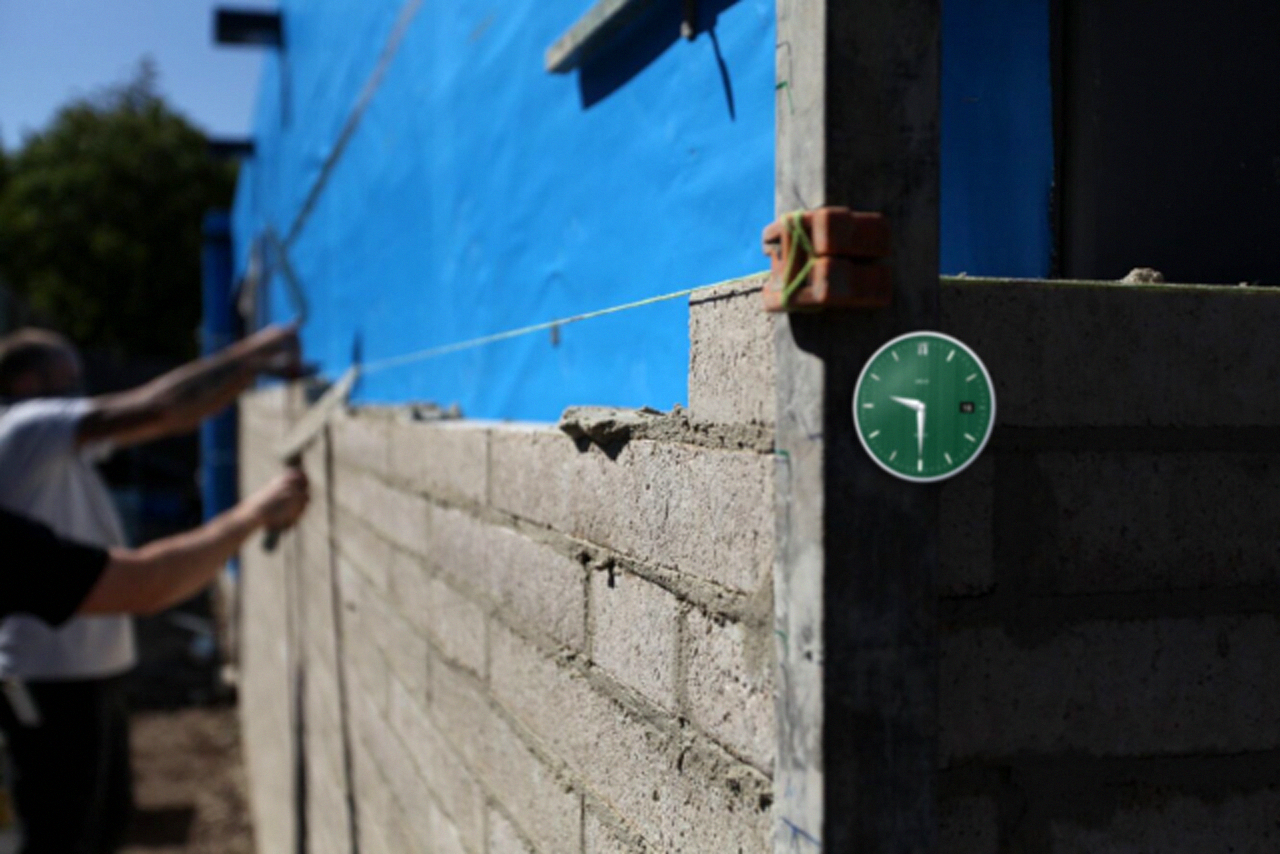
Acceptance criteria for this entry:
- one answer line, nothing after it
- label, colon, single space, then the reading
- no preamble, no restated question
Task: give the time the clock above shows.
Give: 9:30
